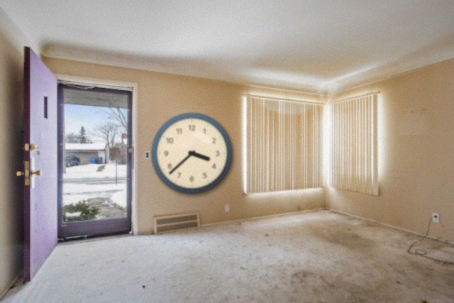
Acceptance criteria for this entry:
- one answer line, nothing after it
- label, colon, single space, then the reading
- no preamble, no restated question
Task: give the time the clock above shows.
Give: 3:38
